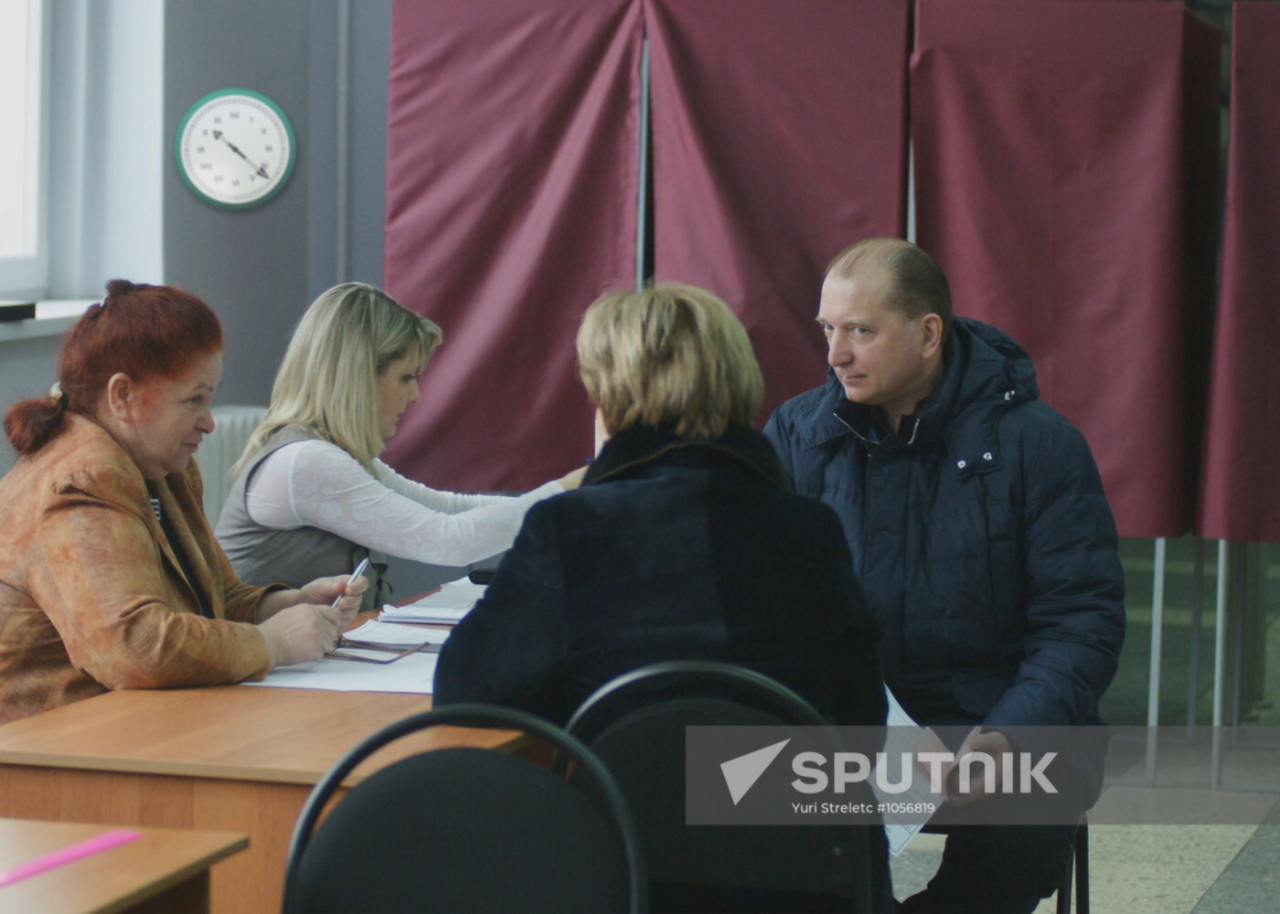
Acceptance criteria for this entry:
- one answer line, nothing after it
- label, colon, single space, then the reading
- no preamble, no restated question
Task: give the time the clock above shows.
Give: 10:22
